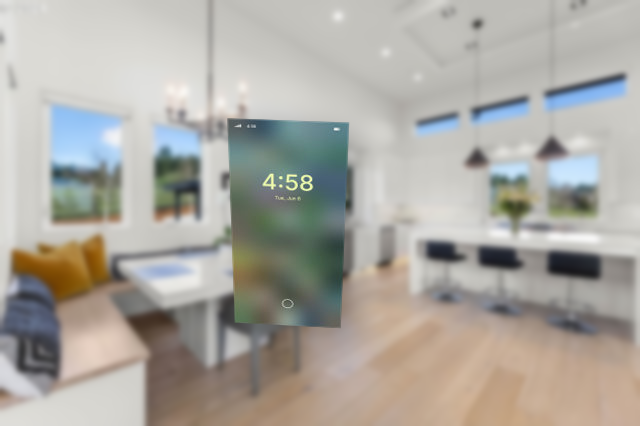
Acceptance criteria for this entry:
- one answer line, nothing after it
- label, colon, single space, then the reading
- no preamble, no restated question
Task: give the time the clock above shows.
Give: 4:58
